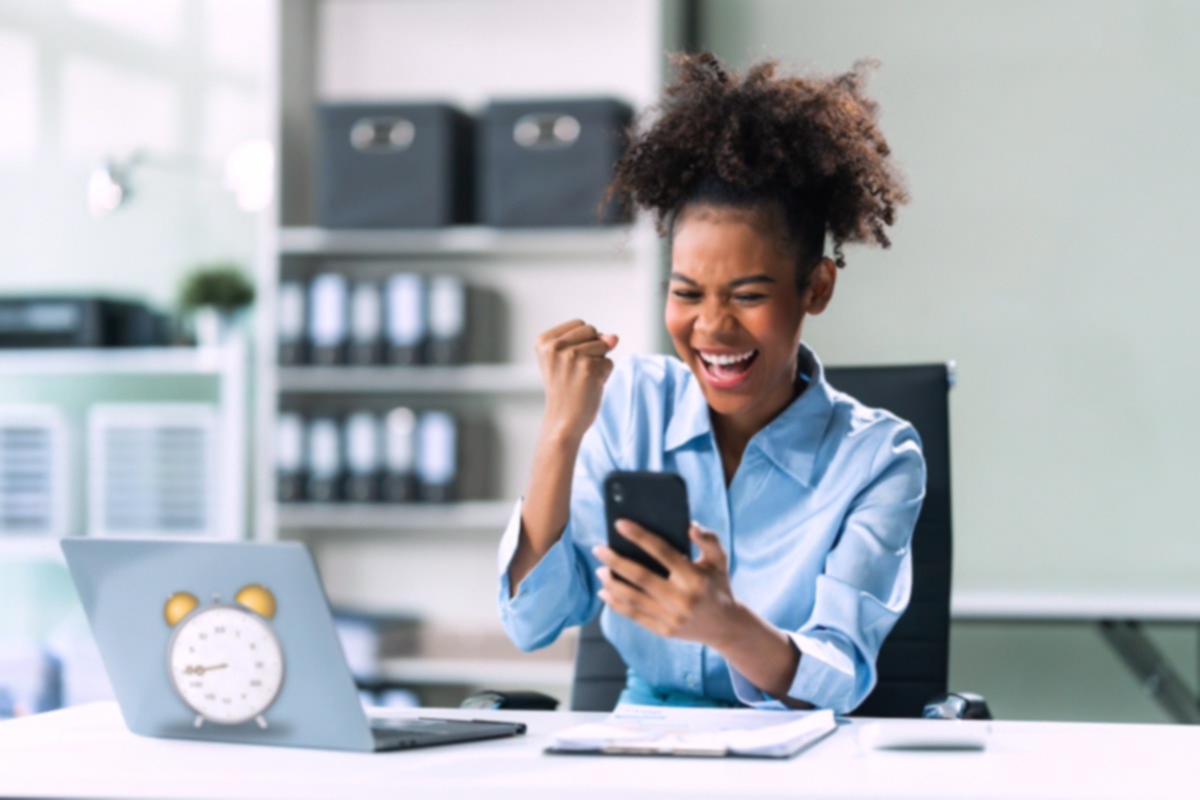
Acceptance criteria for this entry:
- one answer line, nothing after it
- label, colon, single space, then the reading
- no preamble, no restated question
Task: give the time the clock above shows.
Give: 8:44
